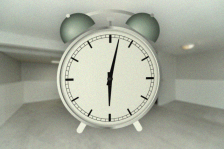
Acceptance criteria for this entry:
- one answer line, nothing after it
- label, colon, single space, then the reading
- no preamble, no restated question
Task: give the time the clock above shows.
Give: 6:02
